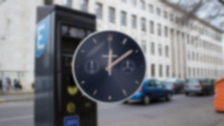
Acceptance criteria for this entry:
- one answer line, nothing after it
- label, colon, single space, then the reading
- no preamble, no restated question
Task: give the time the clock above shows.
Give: 12:09
